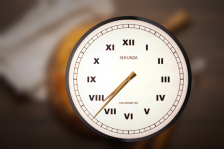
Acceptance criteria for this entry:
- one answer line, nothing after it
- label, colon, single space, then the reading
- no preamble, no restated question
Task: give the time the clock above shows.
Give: 7:37
